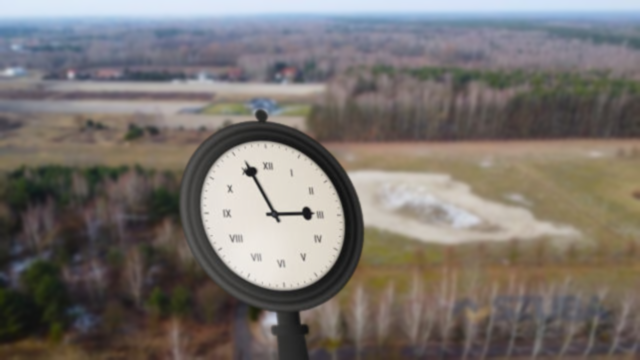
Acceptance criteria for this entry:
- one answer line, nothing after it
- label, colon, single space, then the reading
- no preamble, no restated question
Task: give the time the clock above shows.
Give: 2:56
